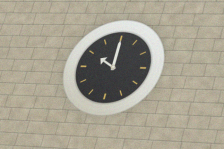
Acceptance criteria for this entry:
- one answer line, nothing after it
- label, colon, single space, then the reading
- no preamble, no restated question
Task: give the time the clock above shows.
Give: 10:00
